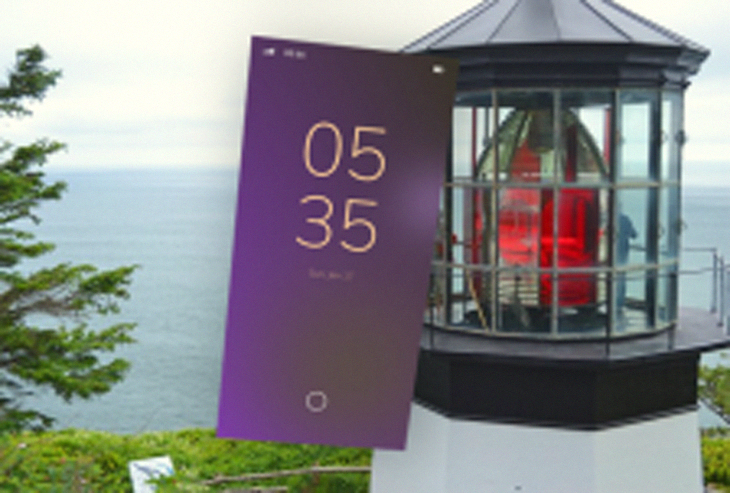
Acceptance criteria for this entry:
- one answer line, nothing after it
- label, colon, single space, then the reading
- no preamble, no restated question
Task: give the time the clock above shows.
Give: 5:35
